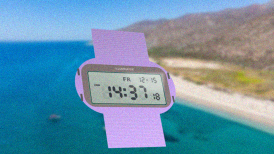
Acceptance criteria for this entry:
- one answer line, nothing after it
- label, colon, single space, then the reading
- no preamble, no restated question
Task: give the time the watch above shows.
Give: 14:37:18
